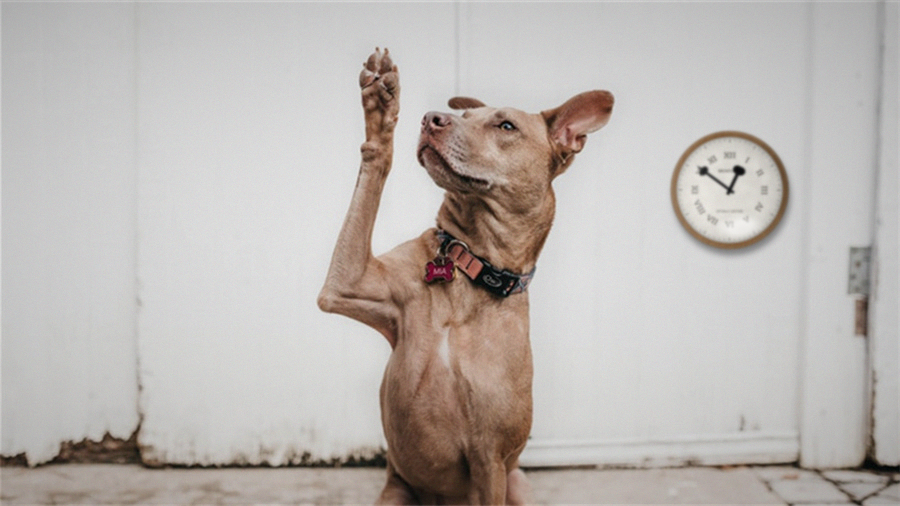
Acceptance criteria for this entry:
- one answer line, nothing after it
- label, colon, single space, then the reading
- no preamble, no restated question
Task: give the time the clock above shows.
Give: 12:51
